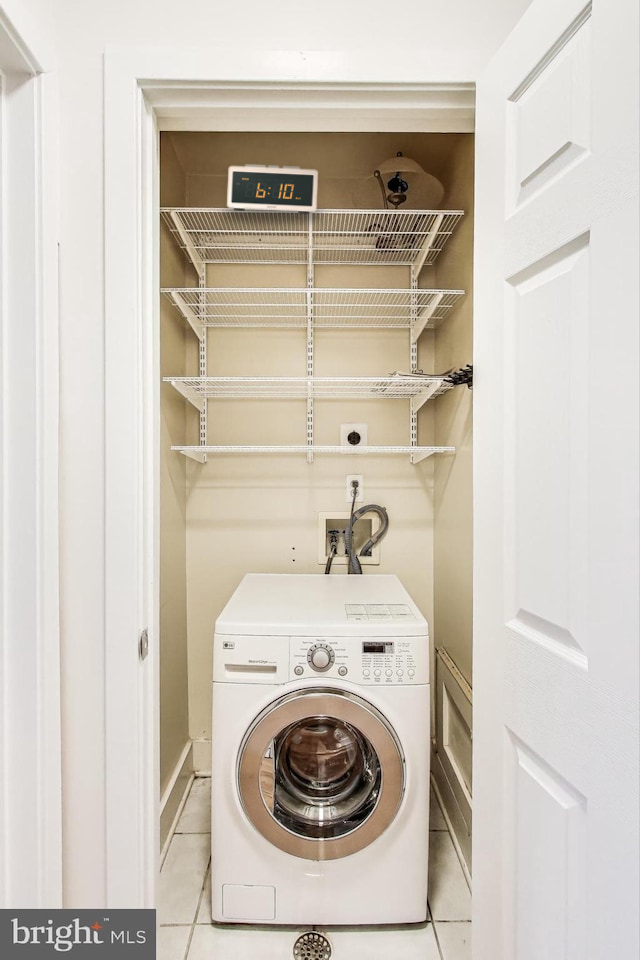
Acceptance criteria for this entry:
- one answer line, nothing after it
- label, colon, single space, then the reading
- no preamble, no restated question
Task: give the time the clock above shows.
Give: 6:10
